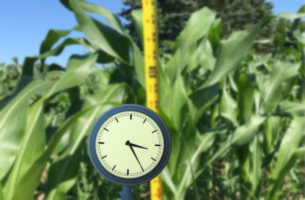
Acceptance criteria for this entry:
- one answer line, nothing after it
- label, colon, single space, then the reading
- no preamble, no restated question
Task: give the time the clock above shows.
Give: 3:25
